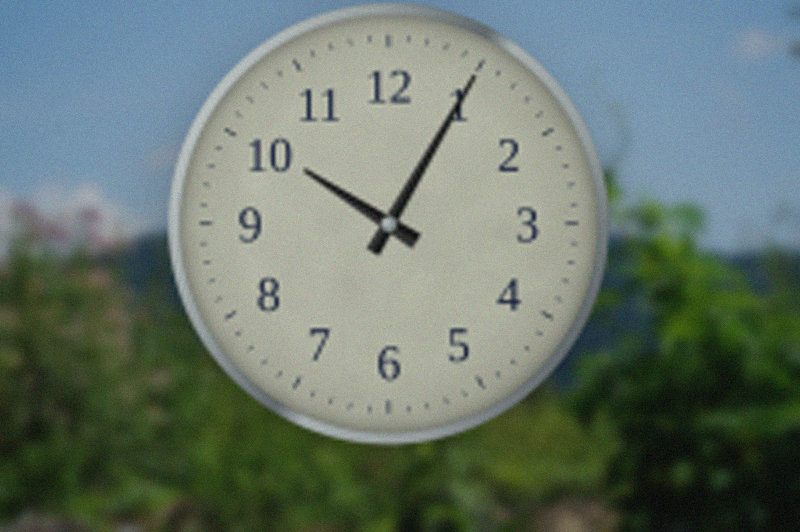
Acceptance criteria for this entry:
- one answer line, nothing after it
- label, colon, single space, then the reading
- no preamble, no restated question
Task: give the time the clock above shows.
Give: 10:05
